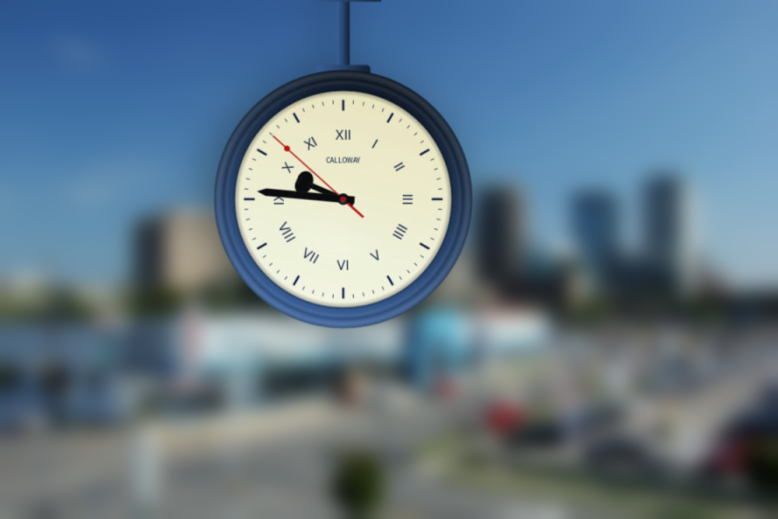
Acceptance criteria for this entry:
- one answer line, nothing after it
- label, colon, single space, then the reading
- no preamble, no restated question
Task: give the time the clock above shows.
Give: 9:45:52
